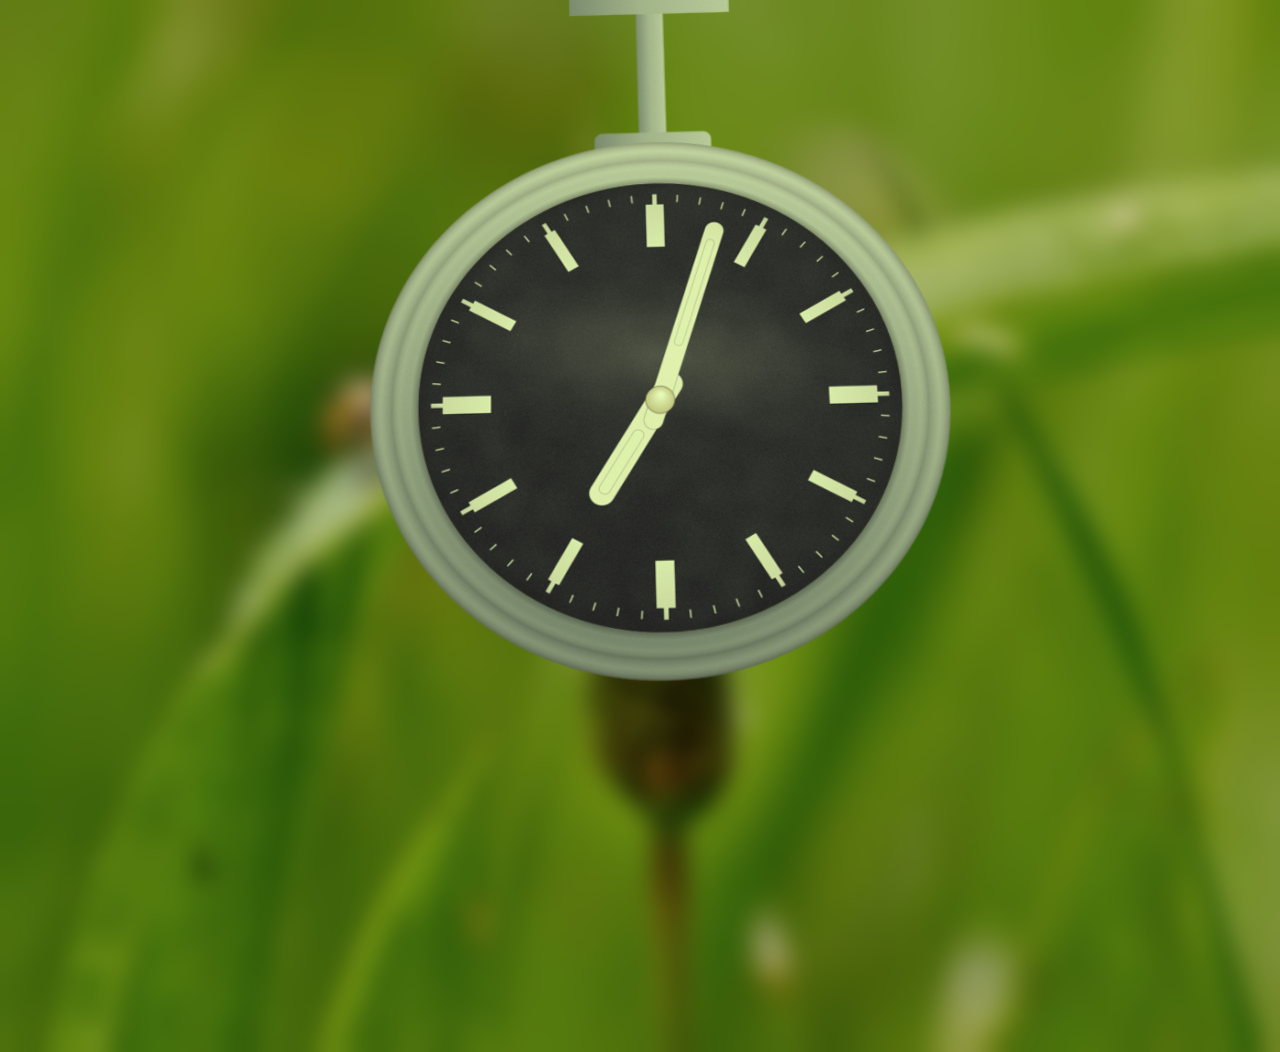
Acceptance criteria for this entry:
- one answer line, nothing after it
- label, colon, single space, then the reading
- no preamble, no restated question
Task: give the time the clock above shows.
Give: 7:03
